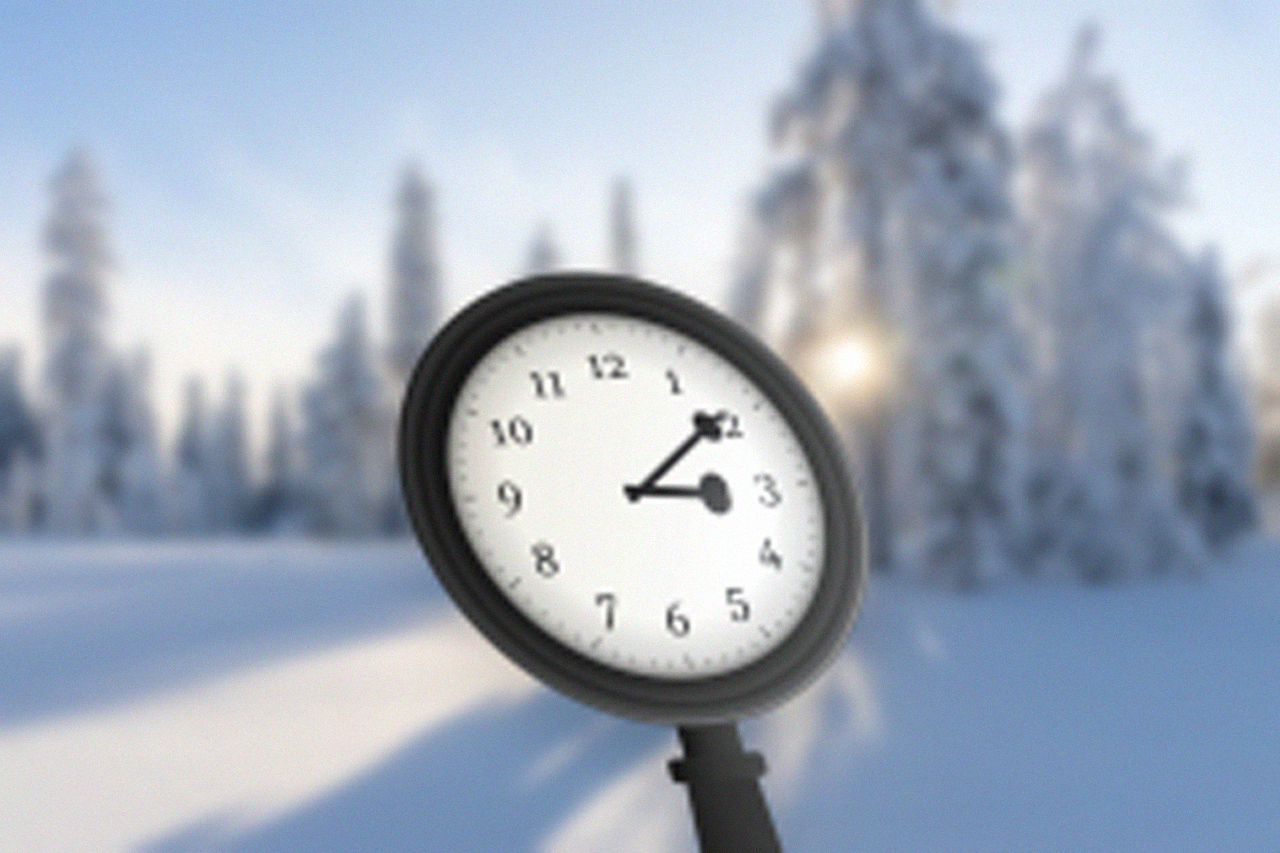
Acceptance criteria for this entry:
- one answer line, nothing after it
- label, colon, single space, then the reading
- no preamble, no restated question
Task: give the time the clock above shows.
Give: 3:09
